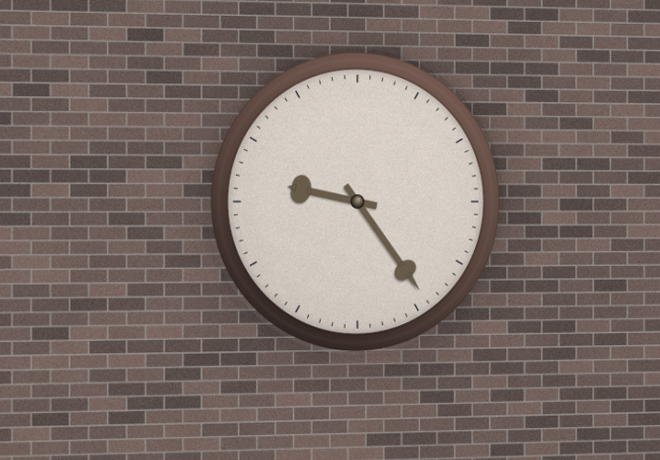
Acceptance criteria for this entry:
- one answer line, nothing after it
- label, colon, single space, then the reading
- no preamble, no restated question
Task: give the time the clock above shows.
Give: 9:24
